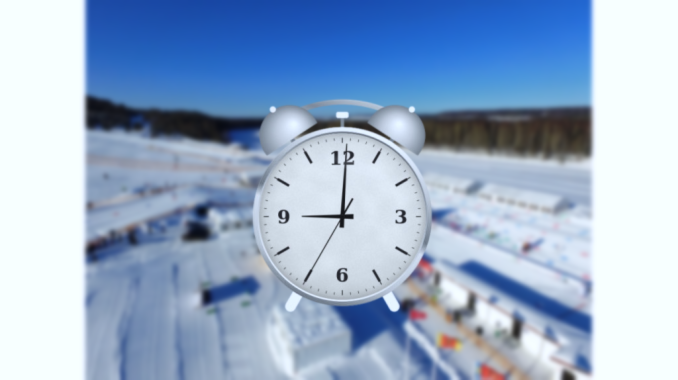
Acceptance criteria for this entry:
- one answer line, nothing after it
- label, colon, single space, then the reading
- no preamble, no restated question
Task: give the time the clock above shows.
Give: 9:00:35
